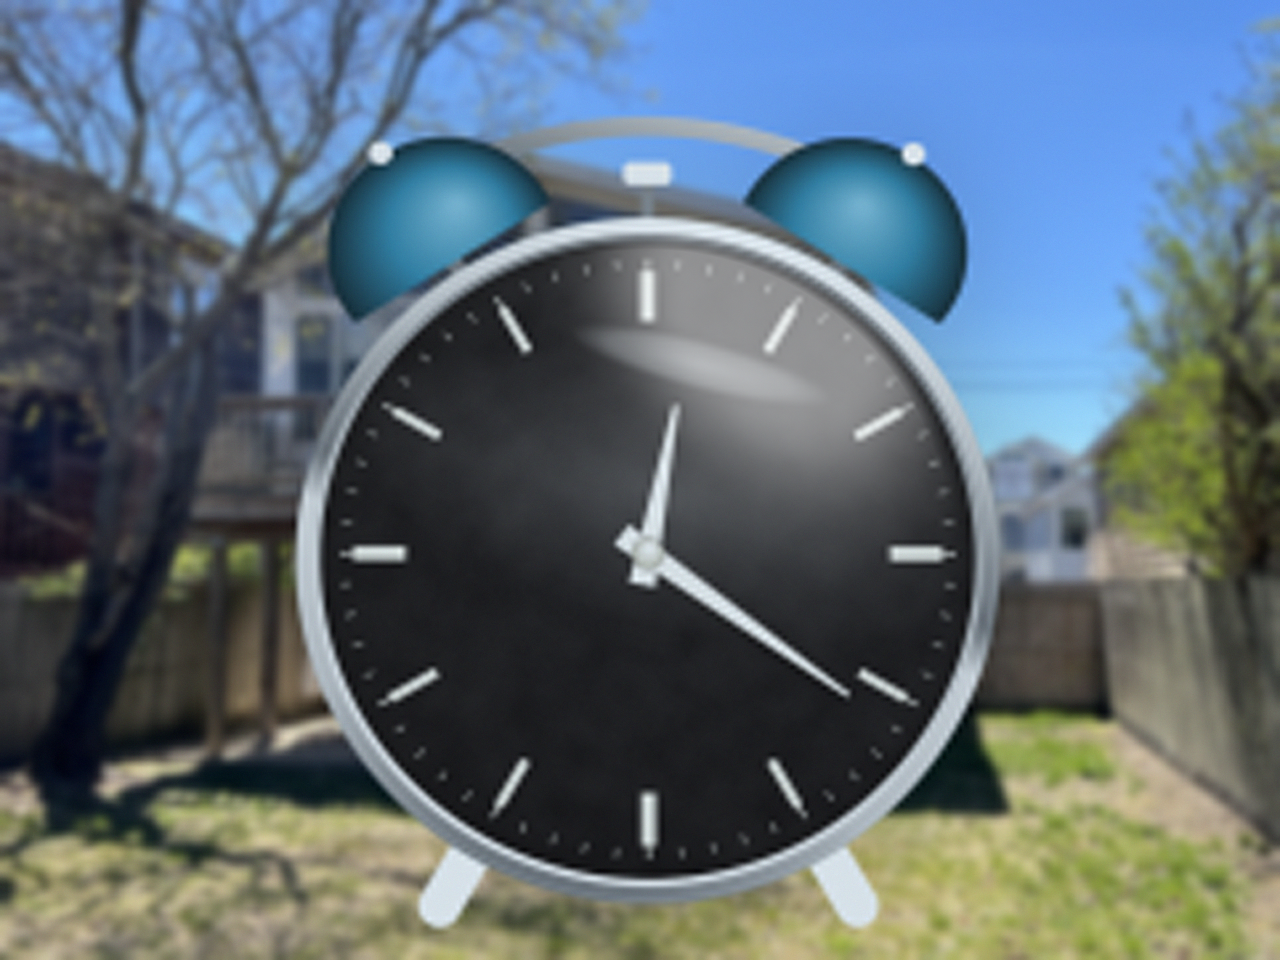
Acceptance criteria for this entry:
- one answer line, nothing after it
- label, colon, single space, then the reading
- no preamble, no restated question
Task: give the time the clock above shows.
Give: 12:21
